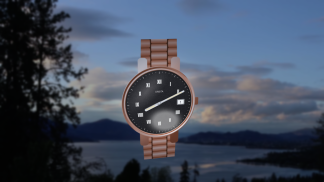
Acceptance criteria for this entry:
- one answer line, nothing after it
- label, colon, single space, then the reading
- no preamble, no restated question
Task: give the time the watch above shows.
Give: 8:11
